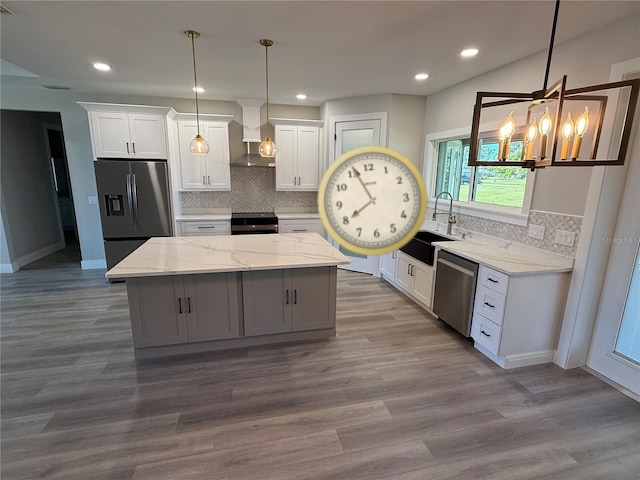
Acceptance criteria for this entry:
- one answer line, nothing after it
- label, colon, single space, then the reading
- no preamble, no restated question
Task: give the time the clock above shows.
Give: 7:56
